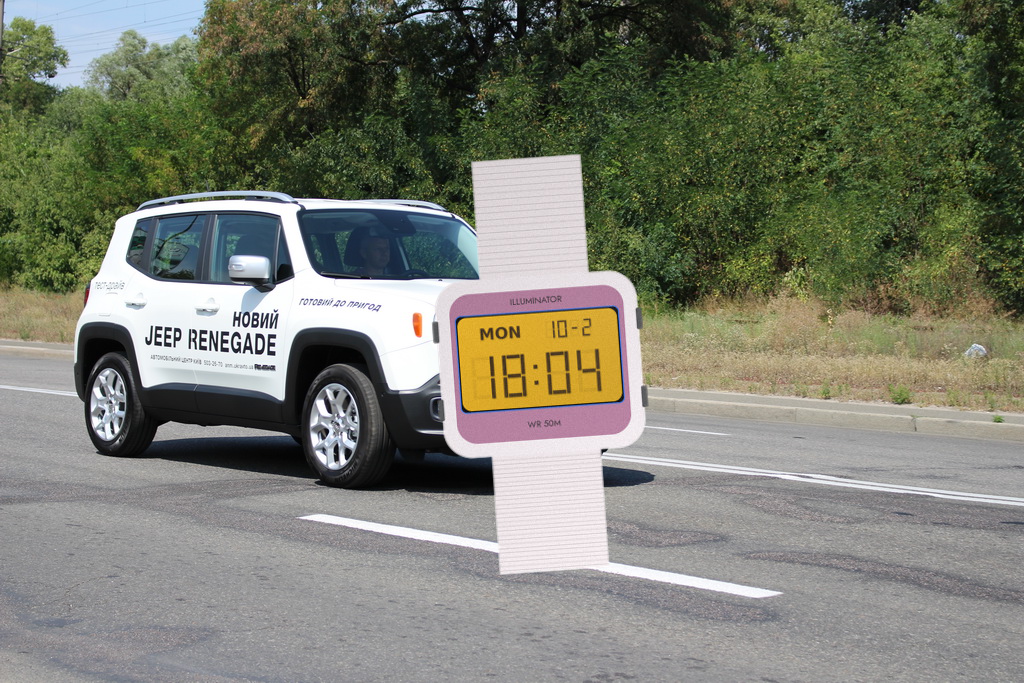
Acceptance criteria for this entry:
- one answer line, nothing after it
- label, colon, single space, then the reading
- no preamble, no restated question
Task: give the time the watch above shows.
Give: 18:04
